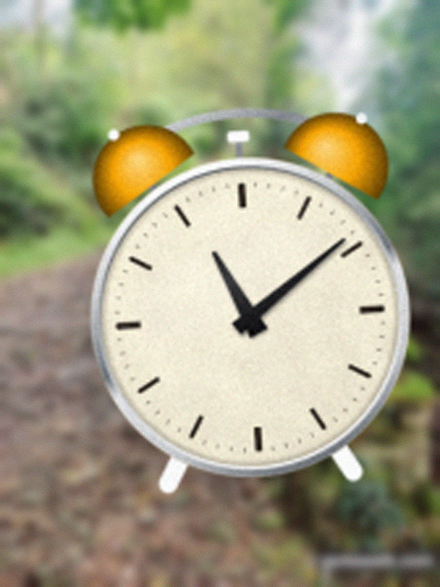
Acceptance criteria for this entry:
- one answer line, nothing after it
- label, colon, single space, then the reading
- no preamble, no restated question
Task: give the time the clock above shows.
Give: 11:09
